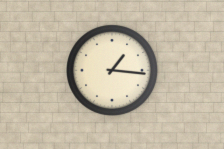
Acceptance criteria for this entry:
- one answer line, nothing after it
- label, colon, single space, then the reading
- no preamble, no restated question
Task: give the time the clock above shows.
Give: 1:16
